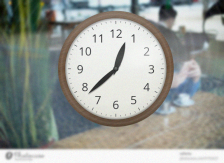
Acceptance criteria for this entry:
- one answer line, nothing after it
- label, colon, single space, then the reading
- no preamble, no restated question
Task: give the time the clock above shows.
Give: 12:38
